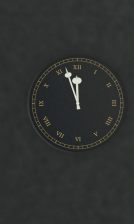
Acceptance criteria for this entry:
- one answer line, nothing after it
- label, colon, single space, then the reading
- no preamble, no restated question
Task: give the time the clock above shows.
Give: 11:57
